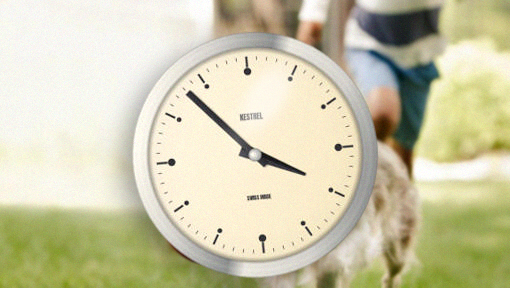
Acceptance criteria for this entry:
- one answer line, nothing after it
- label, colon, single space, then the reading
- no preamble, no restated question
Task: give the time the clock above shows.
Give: 3:53
